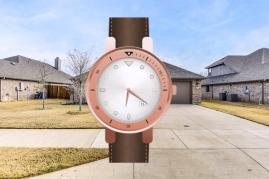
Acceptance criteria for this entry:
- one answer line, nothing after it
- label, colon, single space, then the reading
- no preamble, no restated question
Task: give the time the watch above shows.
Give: 6:21
